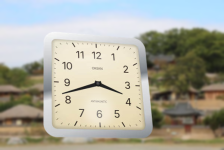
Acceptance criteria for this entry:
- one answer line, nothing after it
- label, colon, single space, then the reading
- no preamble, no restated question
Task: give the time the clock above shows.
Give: 3:42
